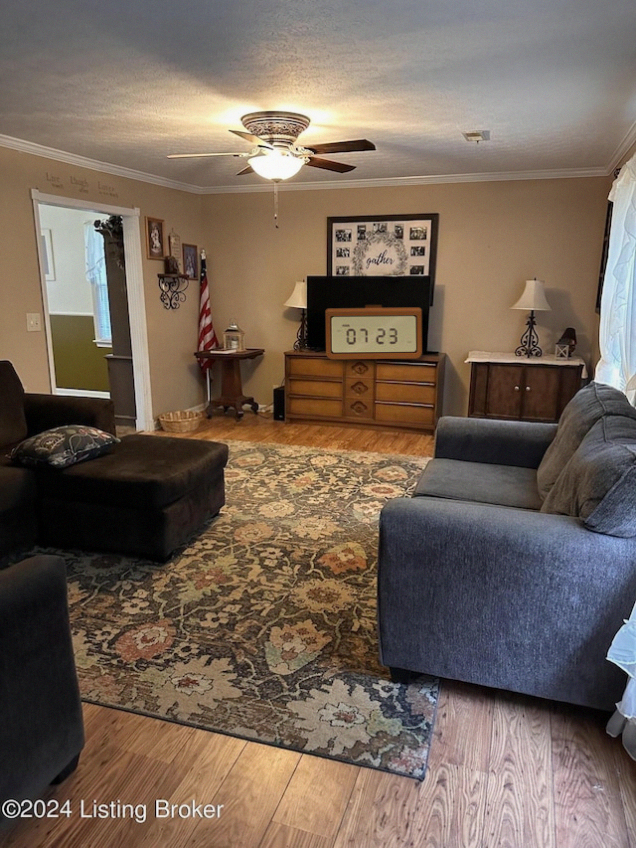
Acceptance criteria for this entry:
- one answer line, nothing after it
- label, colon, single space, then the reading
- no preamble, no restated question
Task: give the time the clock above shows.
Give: 7:23
